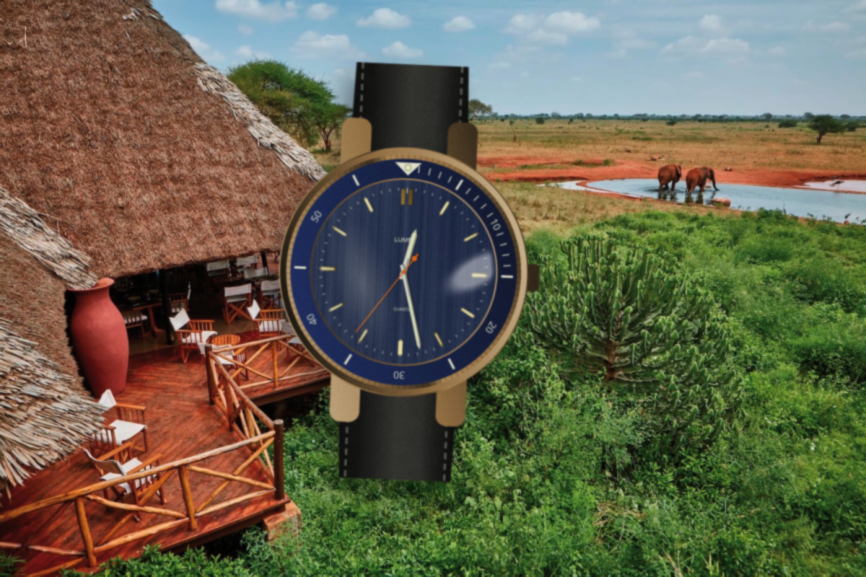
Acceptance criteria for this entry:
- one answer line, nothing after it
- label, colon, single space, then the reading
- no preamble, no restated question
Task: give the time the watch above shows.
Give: 12:27:36
